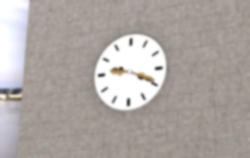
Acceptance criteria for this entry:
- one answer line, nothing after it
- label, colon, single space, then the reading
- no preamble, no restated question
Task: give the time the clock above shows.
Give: 9:19
